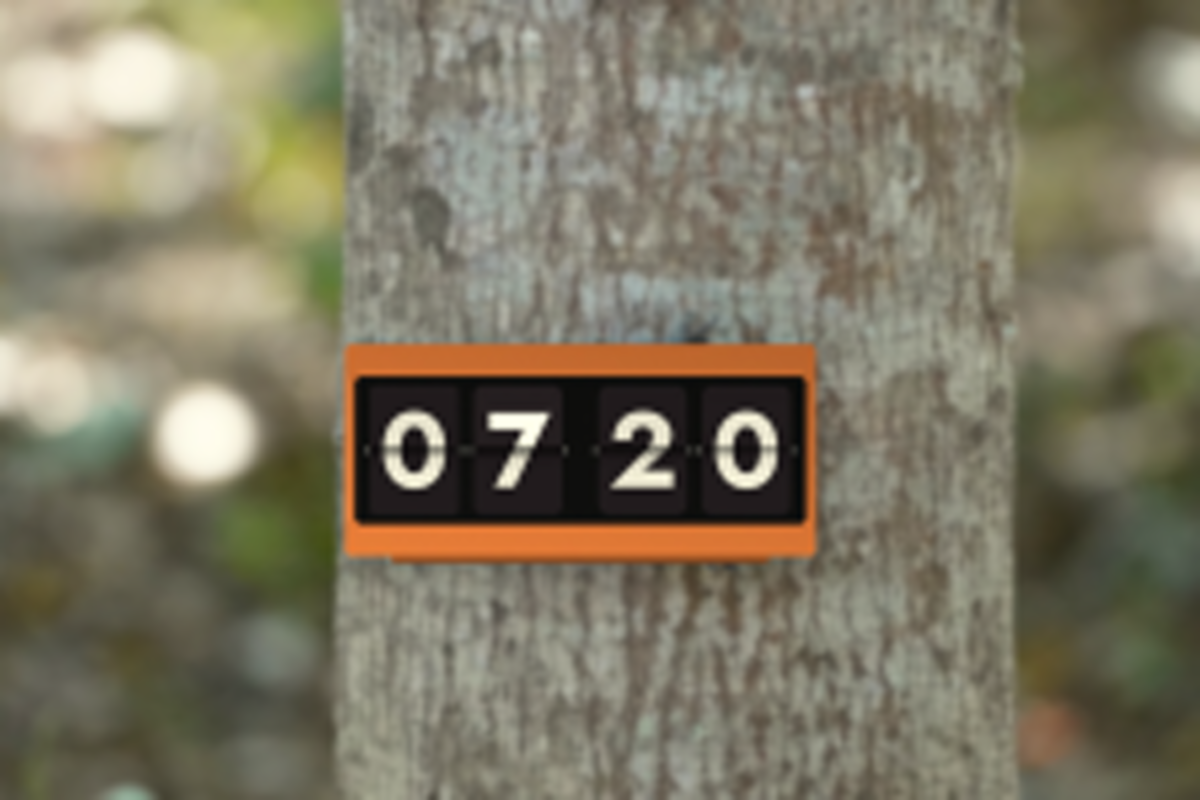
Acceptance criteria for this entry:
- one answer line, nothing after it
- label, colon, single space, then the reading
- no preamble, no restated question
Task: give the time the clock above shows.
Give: 7:20
